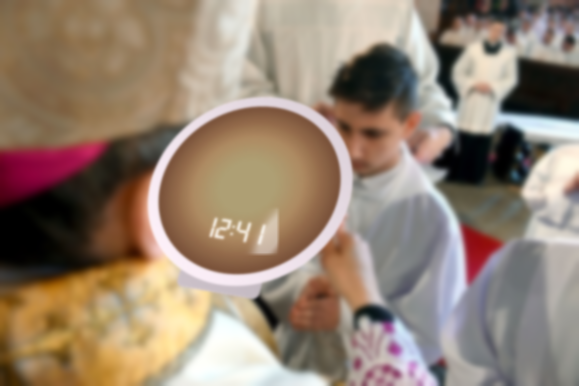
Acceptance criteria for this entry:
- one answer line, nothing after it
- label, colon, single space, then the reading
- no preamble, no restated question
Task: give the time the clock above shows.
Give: 12:41
